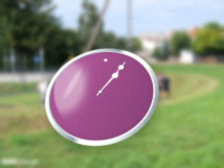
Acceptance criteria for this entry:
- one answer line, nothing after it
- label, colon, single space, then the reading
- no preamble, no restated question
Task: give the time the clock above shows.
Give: 1:05
